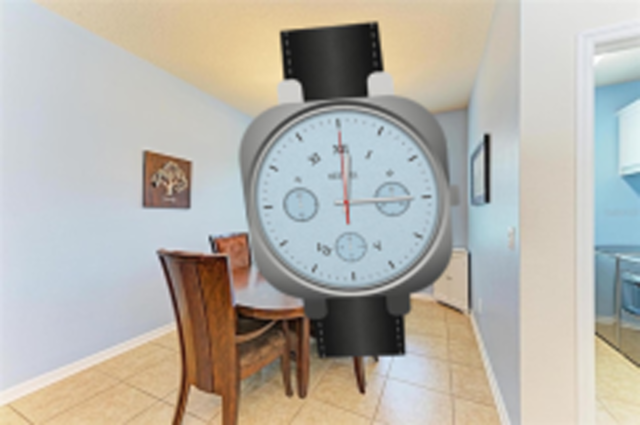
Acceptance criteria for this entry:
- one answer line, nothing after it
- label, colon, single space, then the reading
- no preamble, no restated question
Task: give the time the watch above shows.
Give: 12:15
